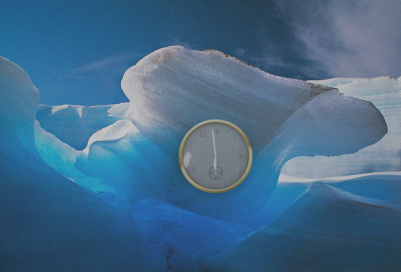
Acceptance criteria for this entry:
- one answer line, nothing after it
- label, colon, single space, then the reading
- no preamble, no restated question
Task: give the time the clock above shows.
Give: 5:59
